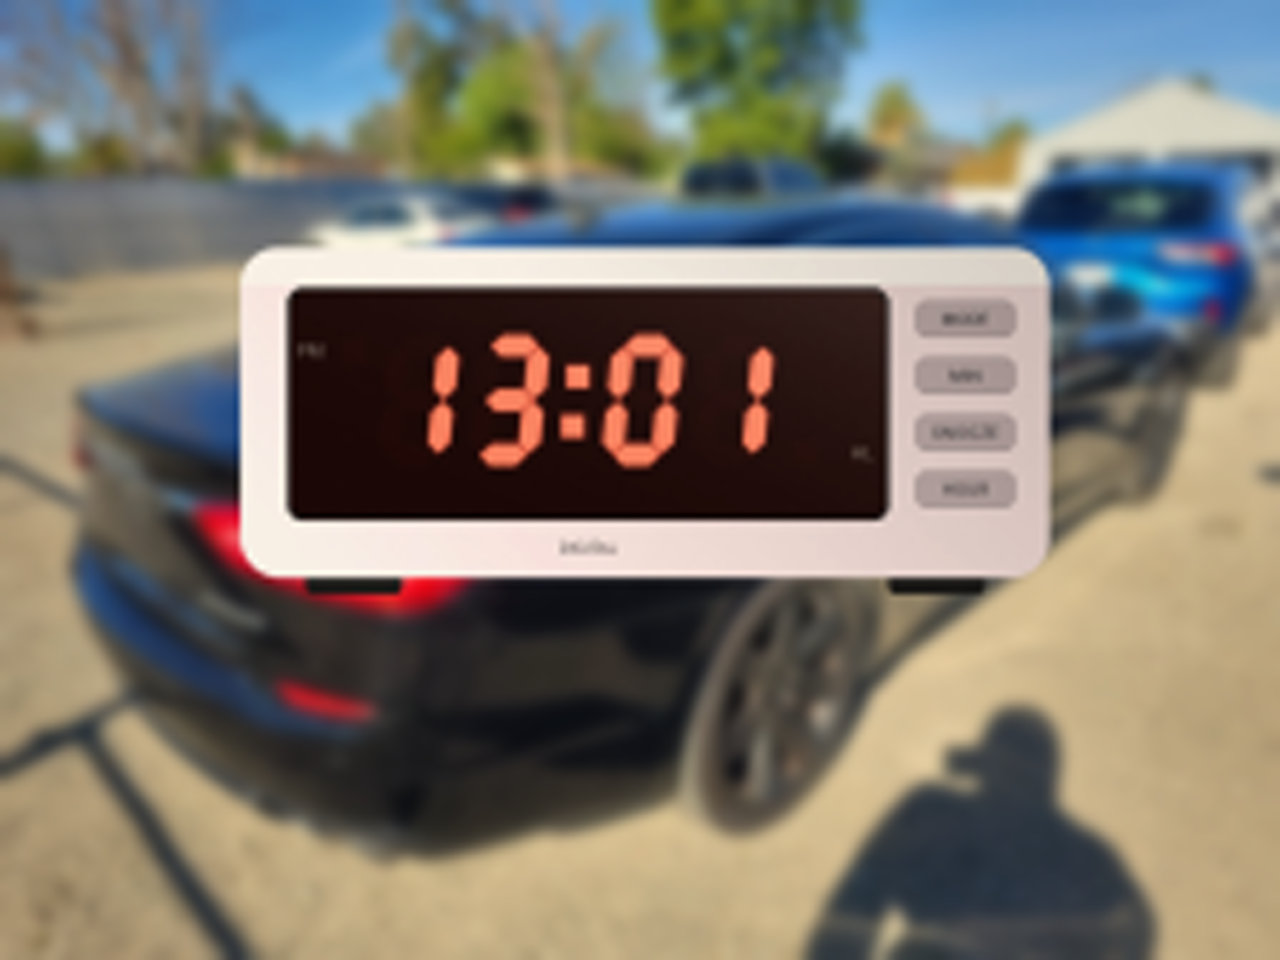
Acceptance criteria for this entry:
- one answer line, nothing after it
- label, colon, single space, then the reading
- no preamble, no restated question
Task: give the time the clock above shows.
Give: 13:01
